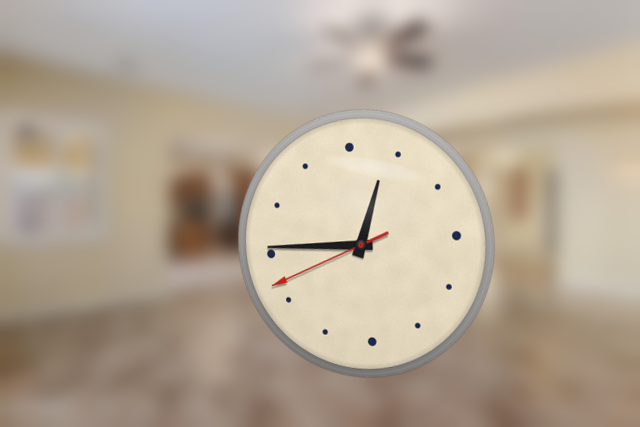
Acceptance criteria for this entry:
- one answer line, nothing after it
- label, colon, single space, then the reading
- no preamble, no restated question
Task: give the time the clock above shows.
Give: 12:45:42
